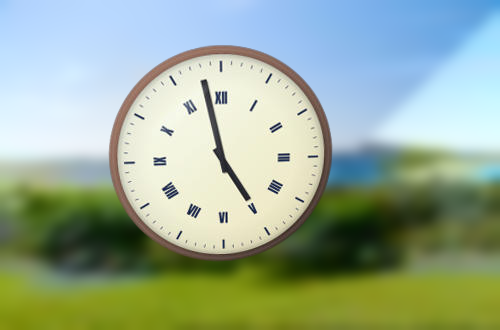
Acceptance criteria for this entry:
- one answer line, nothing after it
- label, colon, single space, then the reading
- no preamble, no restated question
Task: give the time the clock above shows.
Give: 4:58
